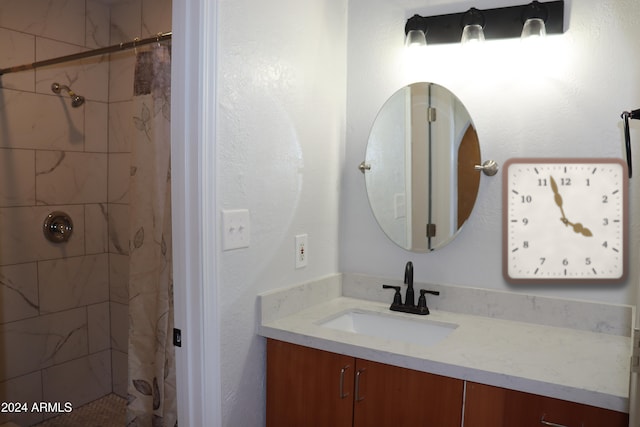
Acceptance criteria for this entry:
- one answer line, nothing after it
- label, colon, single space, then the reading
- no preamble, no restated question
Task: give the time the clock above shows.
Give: 3:57
